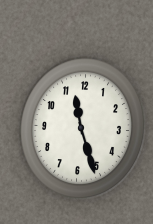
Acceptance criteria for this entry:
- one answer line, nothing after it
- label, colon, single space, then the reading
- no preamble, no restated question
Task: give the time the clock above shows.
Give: 11:26
